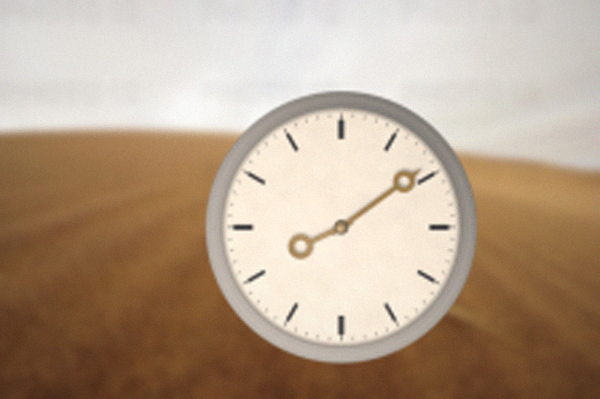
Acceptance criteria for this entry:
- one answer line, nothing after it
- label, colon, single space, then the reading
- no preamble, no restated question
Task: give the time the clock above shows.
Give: 8:09
